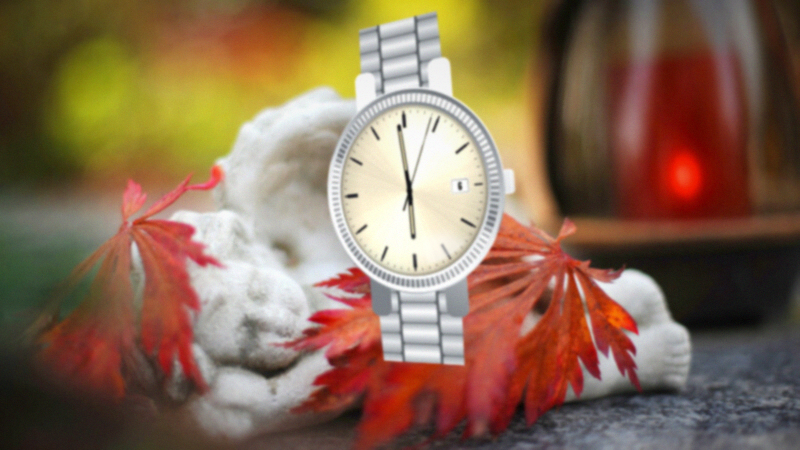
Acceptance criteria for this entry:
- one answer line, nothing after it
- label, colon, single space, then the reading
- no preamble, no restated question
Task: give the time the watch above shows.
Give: 5:59:04
